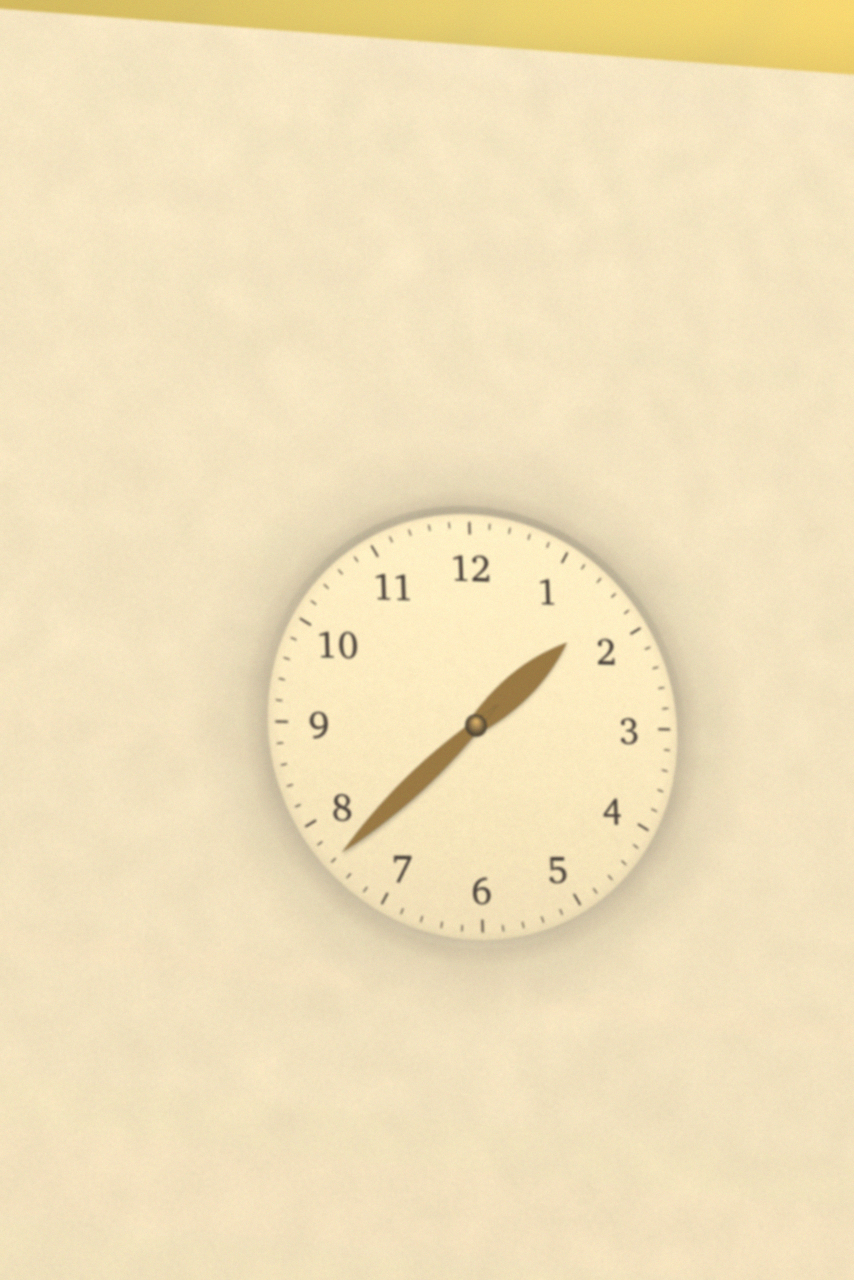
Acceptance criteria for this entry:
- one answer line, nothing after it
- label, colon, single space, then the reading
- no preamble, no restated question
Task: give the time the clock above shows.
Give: 1:38
